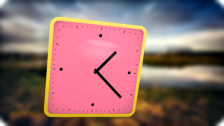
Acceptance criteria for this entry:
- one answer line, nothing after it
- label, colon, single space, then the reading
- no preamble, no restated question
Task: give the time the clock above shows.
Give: 1:22
